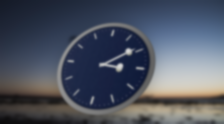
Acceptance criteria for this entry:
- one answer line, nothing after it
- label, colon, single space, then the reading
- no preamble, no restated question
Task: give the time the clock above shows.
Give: 3:09
